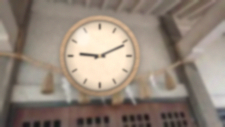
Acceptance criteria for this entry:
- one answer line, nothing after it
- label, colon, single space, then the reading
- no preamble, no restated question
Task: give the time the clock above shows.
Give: 9:11
